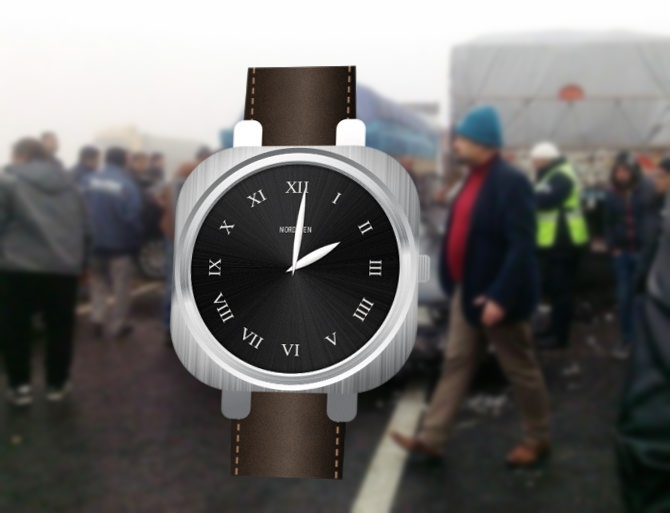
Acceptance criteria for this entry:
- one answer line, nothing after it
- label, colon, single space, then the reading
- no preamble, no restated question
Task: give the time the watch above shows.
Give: 2:01
